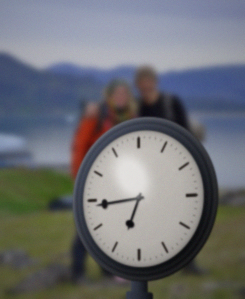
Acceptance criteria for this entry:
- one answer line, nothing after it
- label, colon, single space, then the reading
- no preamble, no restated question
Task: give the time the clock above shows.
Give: 6:44
